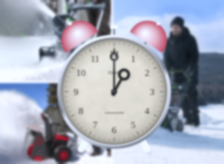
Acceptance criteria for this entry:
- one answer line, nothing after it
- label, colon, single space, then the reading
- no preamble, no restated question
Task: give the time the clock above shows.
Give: 1:00
